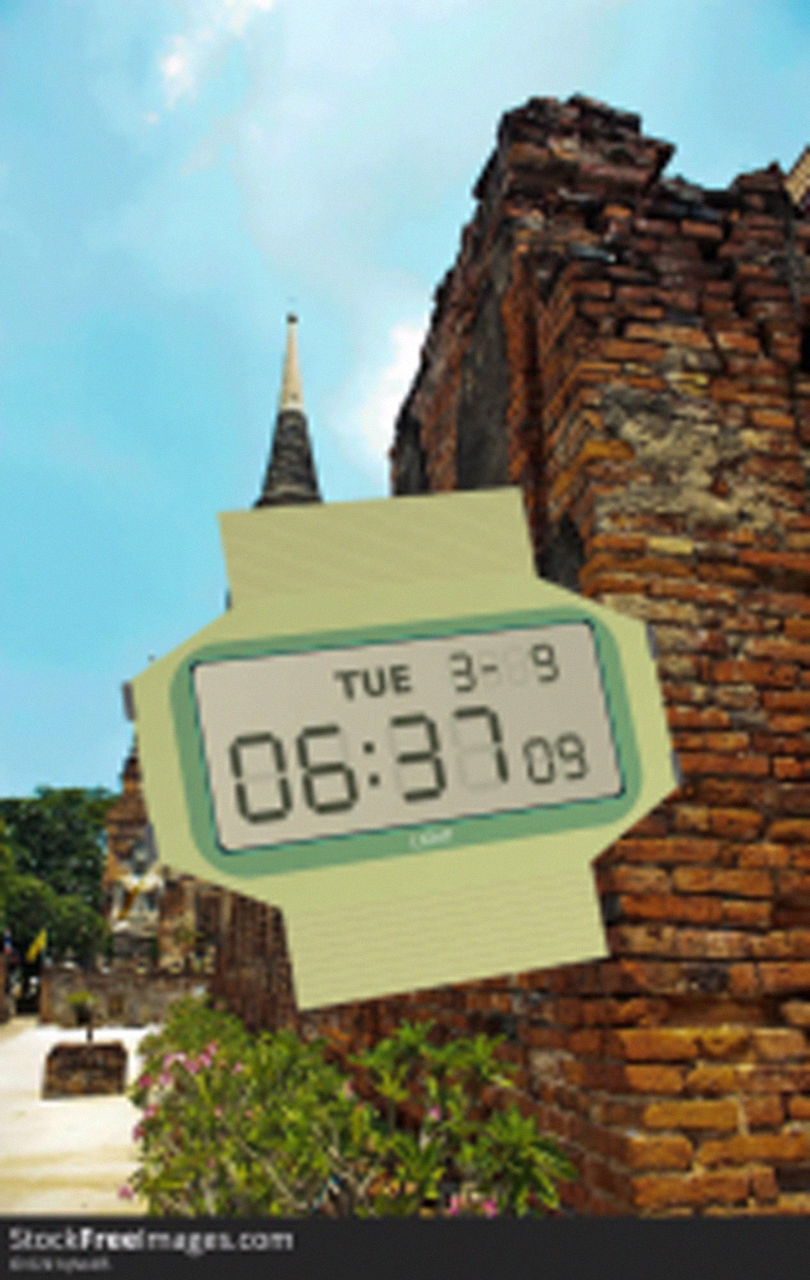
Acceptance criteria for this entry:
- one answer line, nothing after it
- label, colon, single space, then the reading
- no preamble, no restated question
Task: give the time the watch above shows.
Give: 6:37:09
